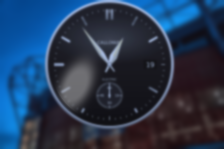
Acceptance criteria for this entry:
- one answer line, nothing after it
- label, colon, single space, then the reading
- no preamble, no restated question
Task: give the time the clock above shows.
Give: 12:54
